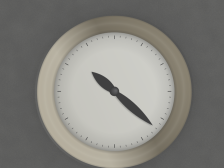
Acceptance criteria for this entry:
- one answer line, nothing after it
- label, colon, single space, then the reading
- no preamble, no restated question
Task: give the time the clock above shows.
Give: 10:22
